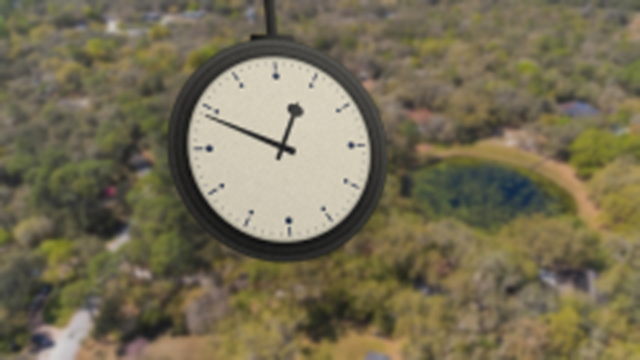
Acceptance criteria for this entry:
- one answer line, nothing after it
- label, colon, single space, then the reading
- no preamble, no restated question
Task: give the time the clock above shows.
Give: 12:49
